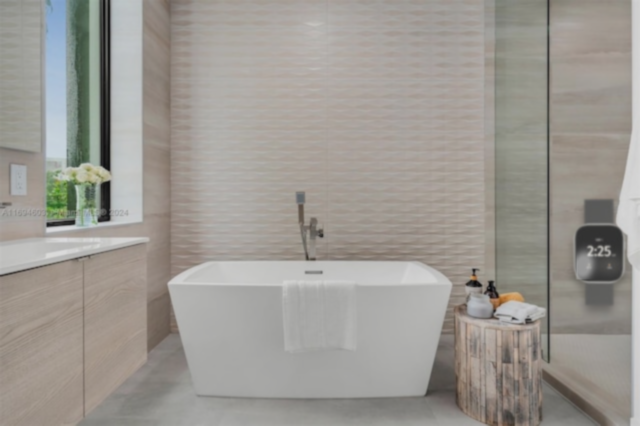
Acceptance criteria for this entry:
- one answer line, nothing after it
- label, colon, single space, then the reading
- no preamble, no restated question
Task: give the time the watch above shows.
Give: 2:25
